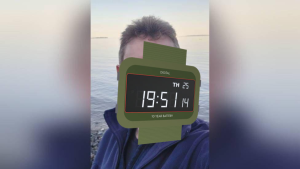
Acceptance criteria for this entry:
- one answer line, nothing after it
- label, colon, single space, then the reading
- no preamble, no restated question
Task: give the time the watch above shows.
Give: 19:51:14
